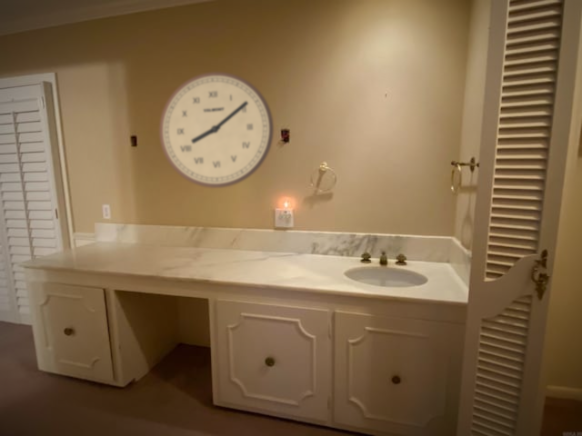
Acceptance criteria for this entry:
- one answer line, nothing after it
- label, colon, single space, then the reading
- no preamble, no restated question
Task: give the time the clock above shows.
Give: 8:09
